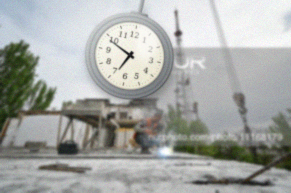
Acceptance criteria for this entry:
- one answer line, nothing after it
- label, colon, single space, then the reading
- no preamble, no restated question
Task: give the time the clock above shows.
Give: 6:49
